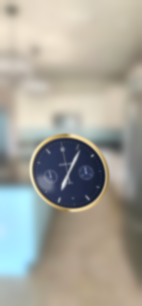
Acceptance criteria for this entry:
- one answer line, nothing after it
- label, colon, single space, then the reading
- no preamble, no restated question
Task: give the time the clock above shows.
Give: 7:06
